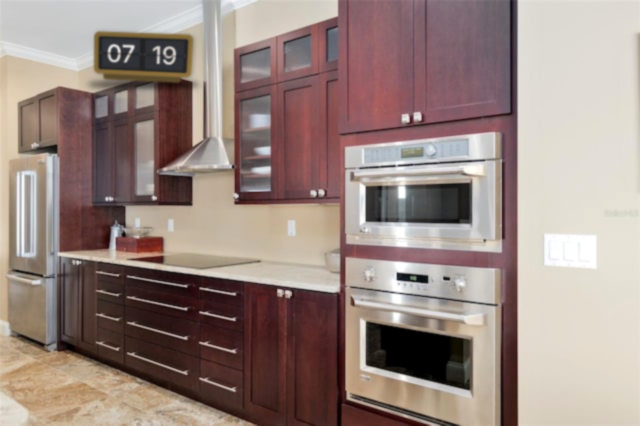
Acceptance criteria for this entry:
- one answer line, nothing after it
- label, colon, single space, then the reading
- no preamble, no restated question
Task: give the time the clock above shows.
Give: 7:19
